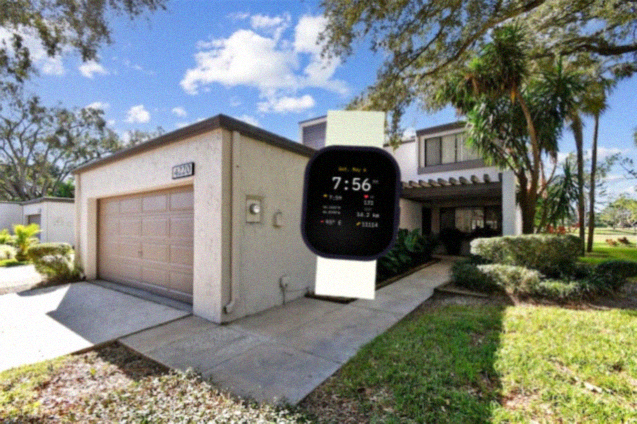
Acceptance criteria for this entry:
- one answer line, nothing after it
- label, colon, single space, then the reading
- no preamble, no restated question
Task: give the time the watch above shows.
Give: 7:56
